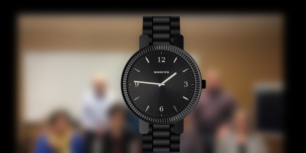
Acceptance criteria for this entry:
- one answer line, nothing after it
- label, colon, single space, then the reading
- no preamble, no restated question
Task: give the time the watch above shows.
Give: 1:46
